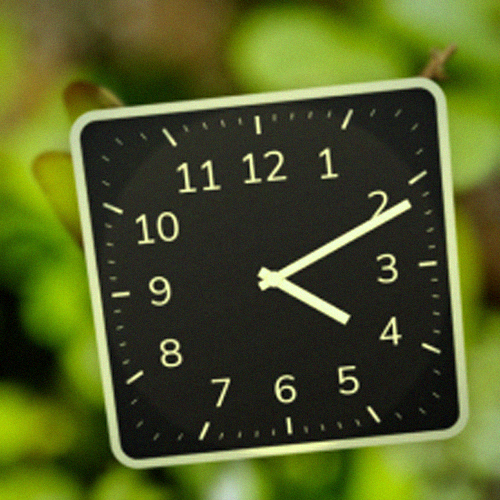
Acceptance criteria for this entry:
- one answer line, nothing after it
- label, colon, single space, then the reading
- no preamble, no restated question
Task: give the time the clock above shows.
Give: 4:11
